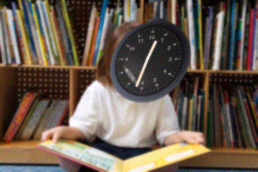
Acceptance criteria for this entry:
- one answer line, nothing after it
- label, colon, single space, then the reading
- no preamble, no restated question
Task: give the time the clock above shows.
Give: 12:32
